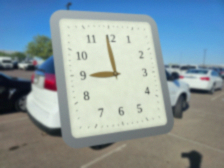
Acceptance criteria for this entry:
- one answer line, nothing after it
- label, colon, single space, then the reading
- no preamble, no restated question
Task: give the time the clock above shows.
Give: 8:59
